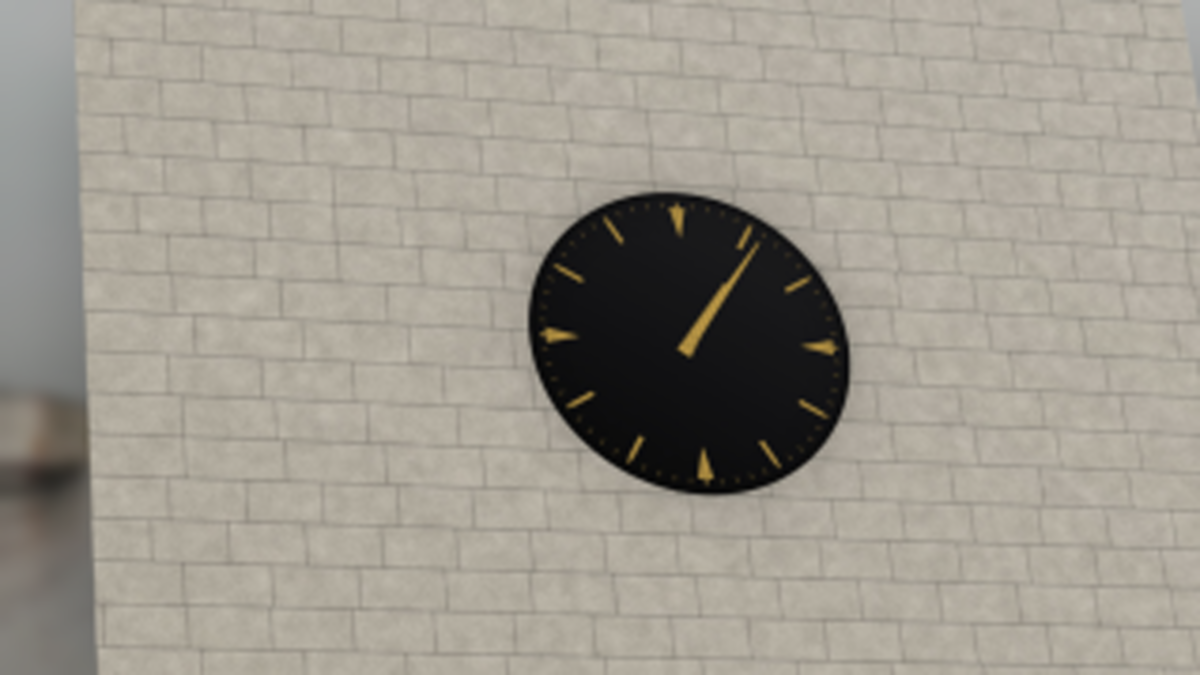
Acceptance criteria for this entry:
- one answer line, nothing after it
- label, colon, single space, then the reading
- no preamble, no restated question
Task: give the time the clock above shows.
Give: 1:06
